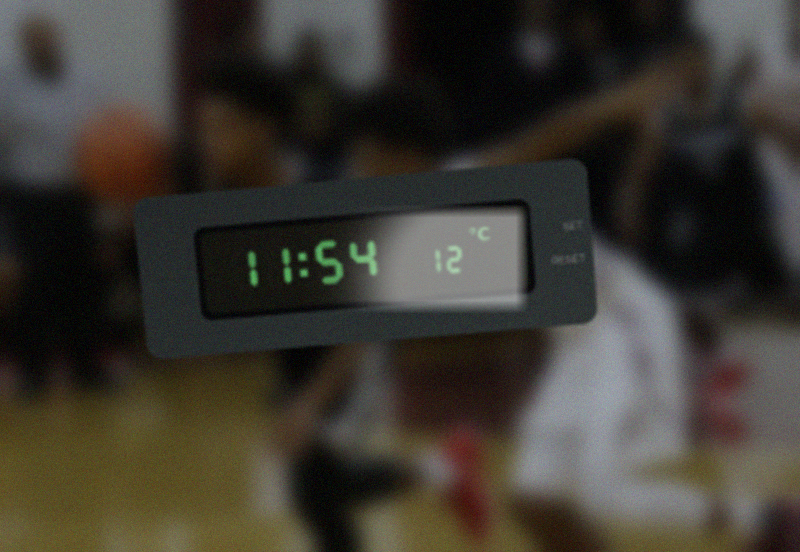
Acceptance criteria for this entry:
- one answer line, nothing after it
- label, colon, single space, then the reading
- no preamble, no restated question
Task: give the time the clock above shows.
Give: 11:54
